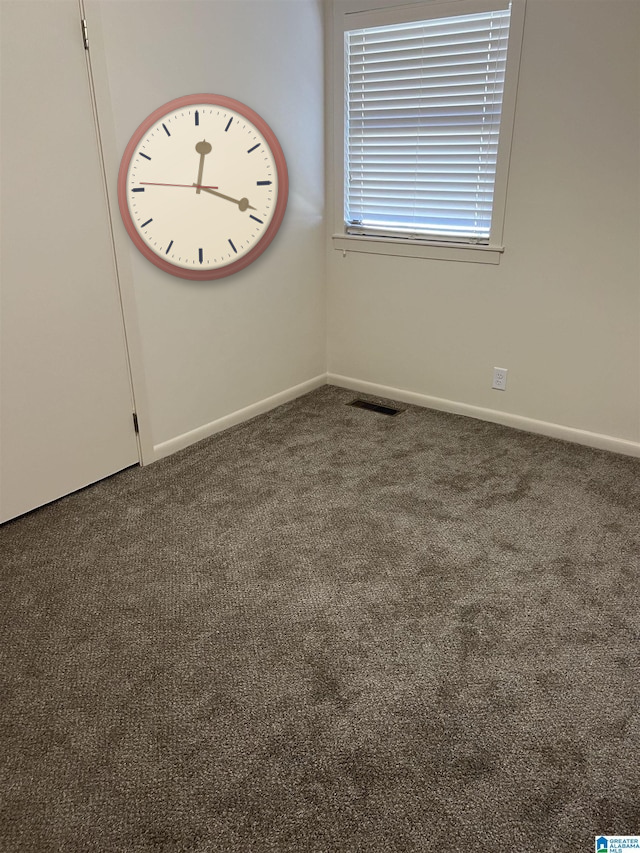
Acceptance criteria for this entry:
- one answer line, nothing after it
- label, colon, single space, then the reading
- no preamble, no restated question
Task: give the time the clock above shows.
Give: 12:18:46
